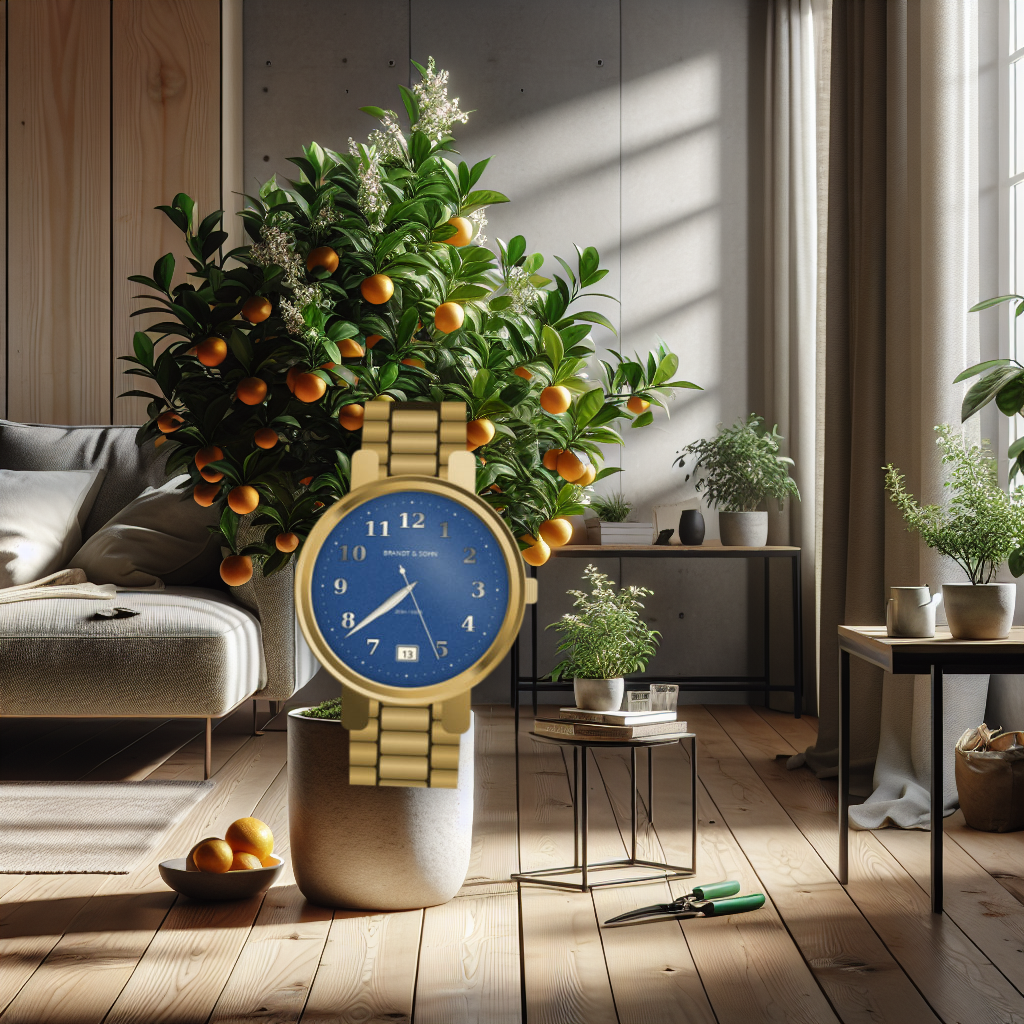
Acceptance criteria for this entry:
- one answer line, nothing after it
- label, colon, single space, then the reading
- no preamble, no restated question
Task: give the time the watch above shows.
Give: 7:38:26
